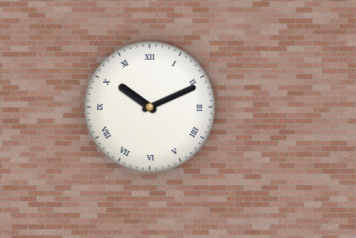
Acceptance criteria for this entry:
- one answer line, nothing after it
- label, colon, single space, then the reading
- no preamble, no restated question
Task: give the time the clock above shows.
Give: 10:11
